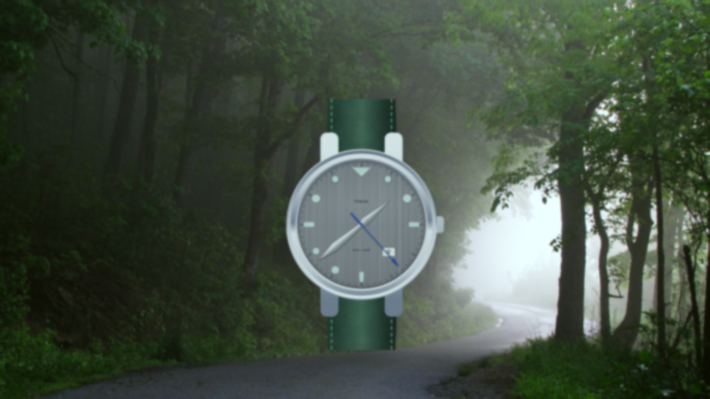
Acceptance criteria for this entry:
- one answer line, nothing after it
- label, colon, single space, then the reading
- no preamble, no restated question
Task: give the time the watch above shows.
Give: 1:38:23
